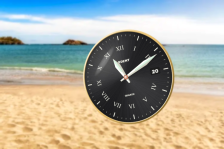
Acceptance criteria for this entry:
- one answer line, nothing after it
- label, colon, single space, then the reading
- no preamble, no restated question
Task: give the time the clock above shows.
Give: 11:11
